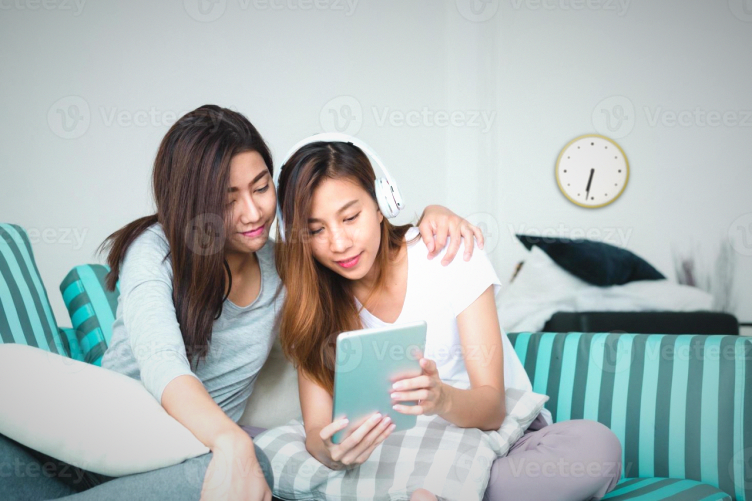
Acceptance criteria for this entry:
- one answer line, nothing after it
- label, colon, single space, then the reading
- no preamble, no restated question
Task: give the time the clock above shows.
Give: 6:32
